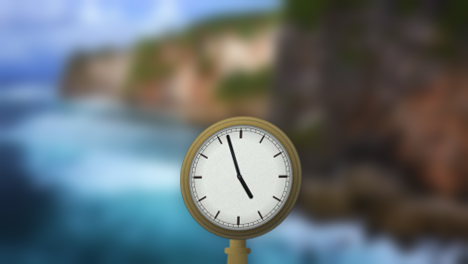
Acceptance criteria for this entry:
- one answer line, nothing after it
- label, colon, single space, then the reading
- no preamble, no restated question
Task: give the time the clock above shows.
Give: 4:57
